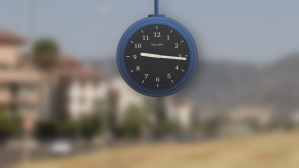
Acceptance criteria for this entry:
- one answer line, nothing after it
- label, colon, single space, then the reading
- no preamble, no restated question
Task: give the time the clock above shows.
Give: 9:16
